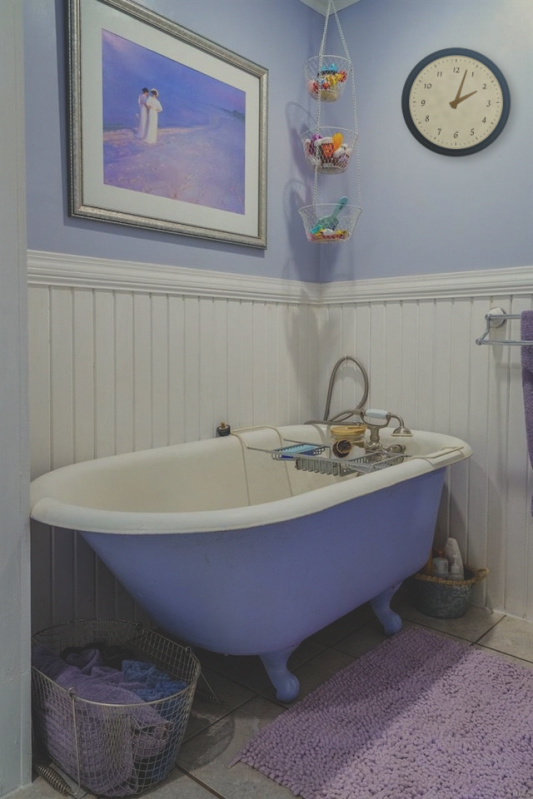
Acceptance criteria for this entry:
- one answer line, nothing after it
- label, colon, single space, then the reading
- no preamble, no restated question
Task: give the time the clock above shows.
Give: 2:03
